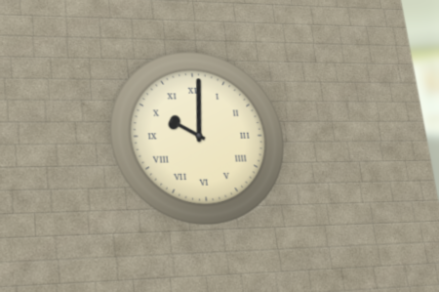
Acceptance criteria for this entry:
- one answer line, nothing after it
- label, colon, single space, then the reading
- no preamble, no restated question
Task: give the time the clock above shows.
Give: 10:01
